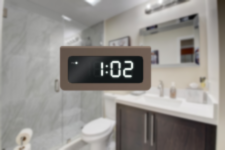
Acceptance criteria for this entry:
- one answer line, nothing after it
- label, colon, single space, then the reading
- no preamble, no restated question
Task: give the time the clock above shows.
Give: 1:02
